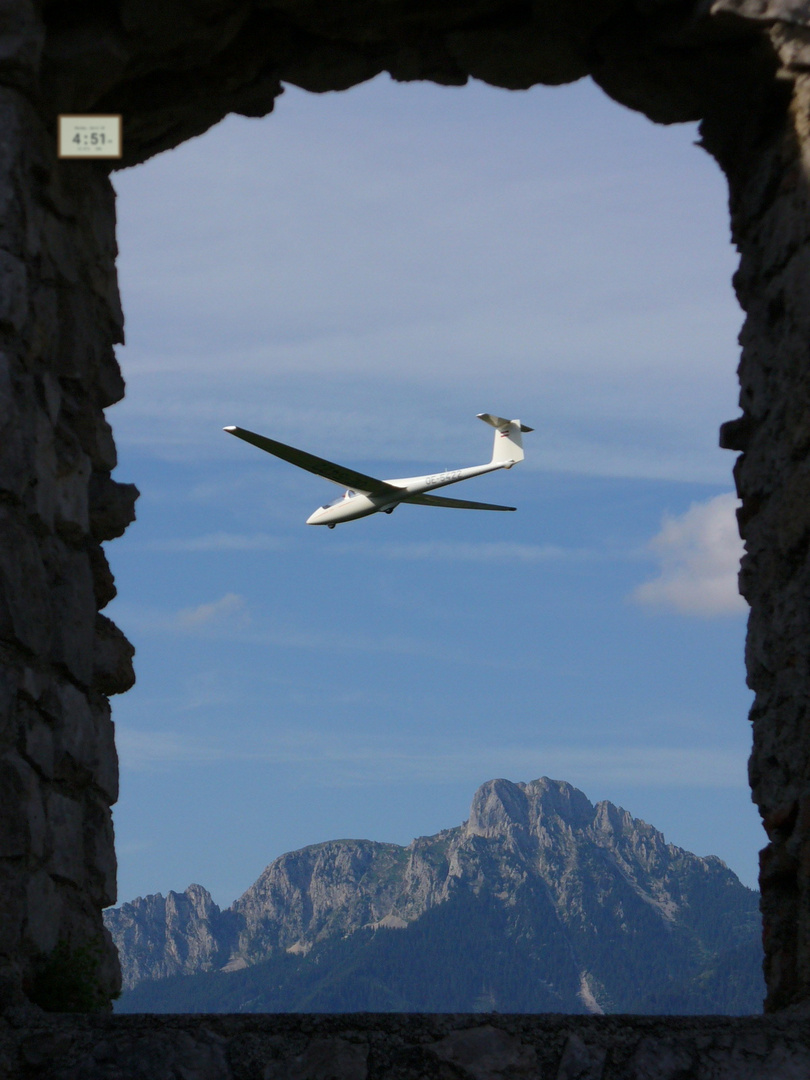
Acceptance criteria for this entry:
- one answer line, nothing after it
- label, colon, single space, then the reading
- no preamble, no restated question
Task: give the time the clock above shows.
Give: 4:51
